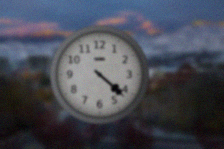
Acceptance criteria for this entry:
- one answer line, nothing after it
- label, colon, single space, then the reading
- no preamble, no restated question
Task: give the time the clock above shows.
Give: 4:22
